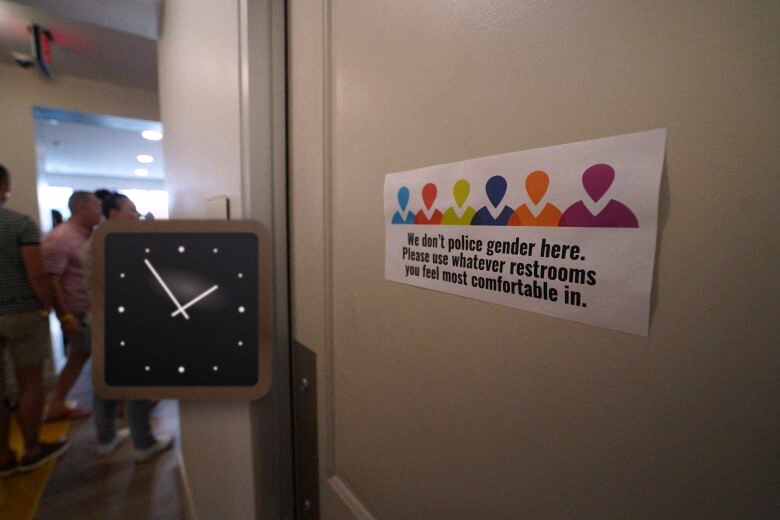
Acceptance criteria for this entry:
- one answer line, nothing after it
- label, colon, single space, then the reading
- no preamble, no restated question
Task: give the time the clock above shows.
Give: 1:54
